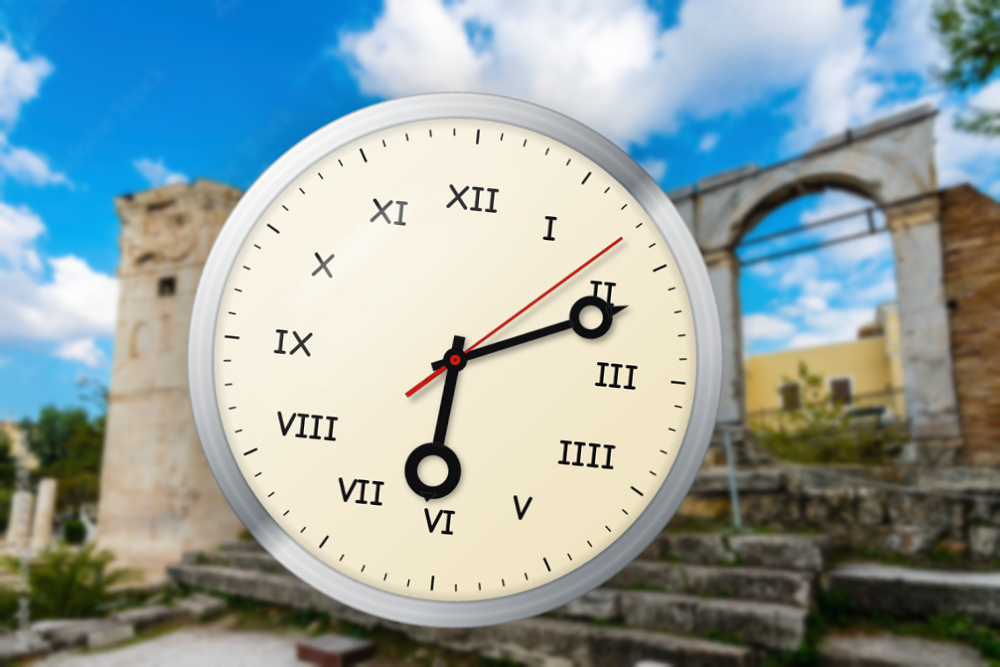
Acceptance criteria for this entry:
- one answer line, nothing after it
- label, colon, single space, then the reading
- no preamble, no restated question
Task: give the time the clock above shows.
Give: 6:11:08
